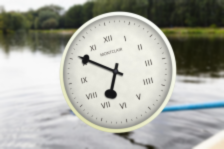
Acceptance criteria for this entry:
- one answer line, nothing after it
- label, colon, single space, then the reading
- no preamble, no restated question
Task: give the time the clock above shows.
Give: 6:51
